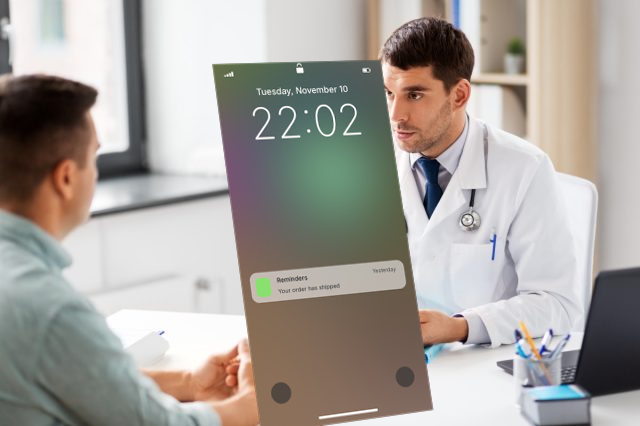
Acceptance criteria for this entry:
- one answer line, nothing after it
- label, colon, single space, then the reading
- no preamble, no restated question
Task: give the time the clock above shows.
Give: 22:02
